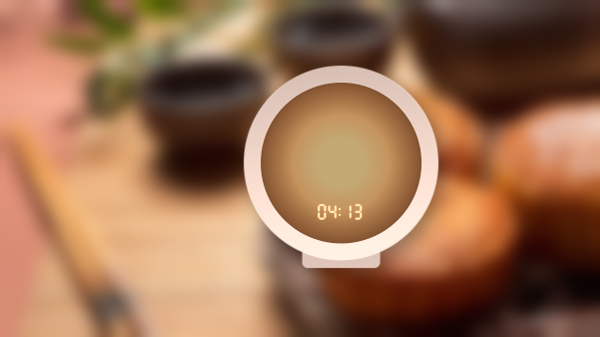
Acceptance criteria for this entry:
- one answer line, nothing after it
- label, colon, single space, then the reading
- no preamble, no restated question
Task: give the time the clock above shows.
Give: 4:13
